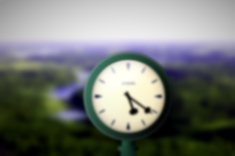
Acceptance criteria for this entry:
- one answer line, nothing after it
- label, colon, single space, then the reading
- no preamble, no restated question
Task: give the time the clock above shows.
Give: 5:21
